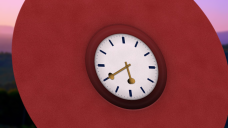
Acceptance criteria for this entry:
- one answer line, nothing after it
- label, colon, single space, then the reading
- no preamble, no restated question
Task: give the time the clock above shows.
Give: 5:40
